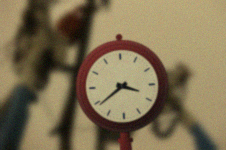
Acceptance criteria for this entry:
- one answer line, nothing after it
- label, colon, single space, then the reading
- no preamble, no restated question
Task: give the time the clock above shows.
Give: 3:39
